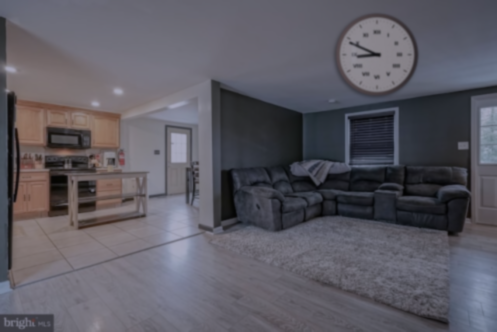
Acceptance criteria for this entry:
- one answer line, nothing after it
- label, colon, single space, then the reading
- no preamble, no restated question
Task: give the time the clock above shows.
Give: 8:49
